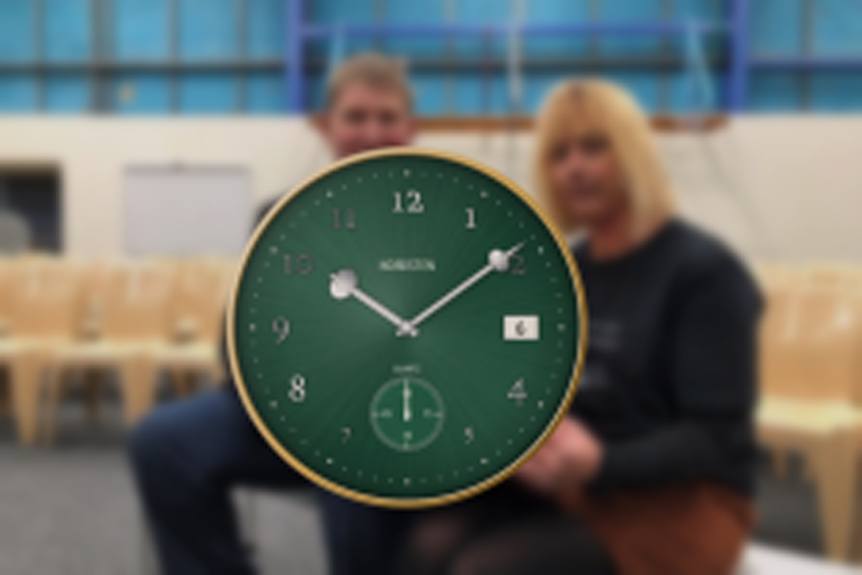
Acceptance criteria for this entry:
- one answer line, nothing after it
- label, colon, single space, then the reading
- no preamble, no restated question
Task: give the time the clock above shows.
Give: 10:09
